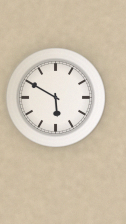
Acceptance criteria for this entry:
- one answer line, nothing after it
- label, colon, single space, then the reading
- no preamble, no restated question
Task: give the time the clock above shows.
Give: 5:50
